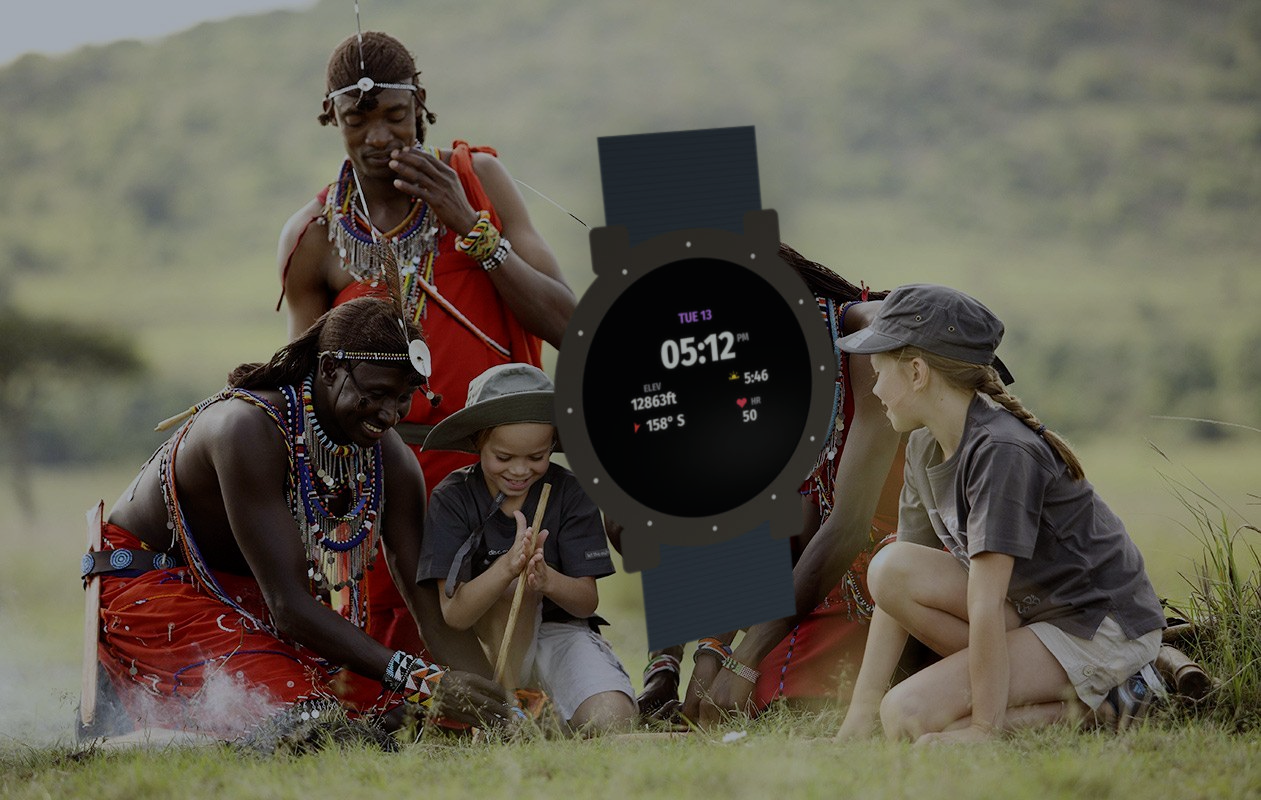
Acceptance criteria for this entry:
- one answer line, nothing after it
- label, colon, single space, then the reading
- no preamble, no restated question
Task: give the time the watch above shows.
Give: 5:12
